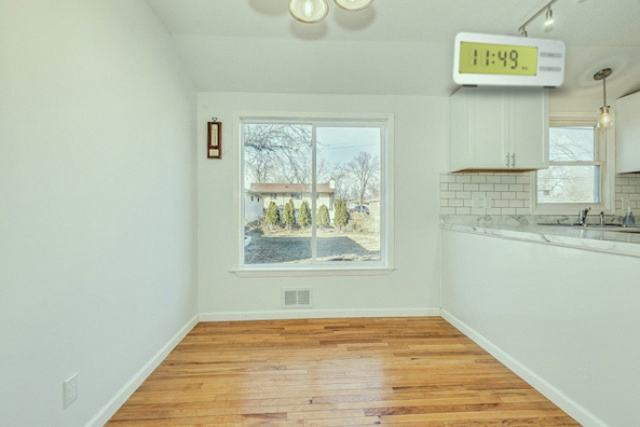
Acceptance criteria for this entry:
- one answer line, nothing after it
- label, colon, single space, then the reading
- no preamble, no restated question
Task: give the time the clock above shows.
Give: 11:49
